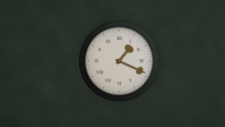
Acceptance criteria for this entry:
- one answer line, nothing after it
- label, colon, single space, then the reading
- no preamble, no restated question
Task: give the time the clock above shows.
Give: 1:19
